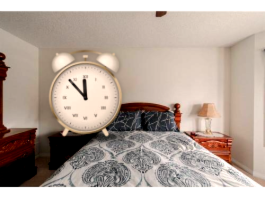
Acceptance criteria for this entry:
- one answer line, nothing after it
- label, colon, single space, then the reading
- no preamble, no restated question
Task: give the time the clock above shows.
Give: 11:53
